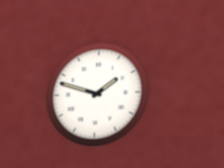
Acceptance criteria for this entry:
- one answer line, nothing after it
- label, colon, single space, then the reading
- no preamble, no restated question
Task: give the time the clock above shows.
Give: 1:48
